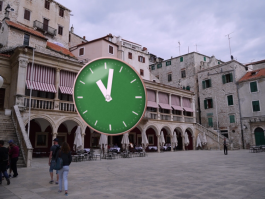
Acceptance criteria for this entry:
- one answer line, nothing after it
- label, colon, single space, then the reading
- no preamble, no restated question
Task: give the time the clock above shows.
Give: 11:02
